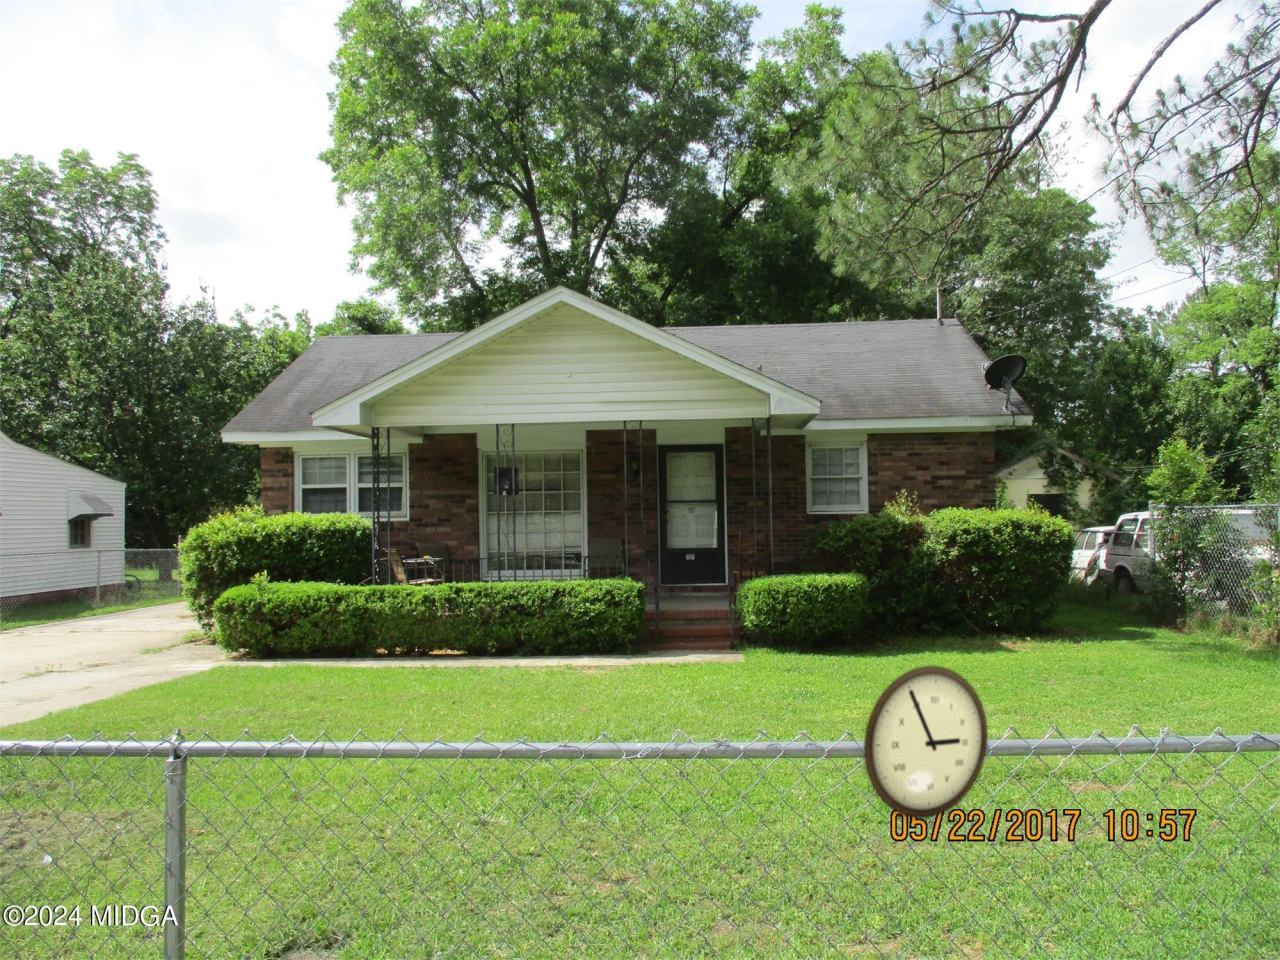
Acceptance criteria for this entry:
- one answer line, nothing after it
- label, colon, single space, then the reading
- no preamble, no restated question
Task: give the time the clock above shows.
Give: 2:55
